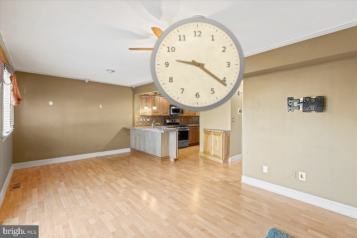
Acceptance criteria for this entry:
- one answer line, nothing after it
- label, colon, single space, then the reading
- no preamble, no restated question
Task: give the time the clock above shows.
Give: 9:21
